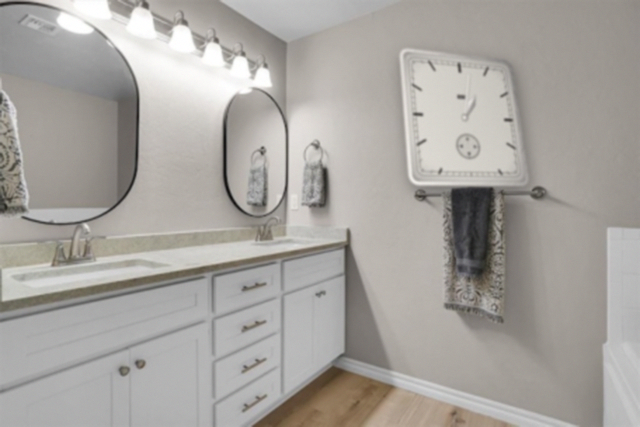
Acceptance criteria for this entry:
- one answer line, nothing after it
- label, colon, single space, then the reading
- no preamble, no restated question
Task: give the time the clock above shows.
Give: 1:02
